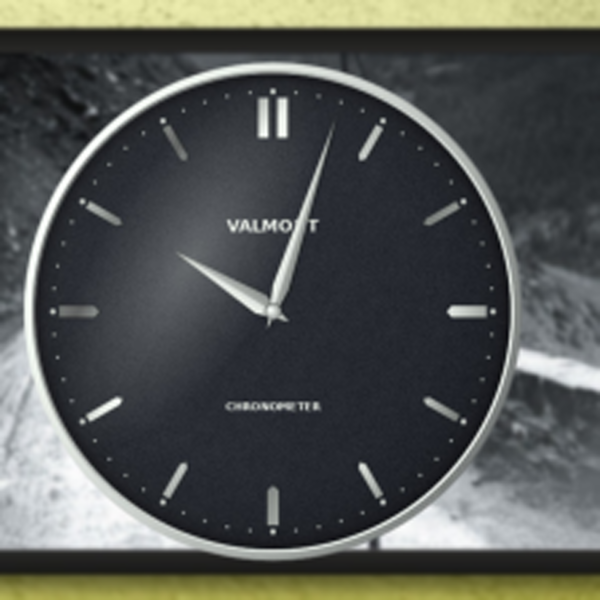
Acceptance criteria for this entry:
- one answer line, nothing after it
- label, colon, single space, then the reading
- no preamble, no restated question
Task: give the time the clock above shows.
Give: 10:03
